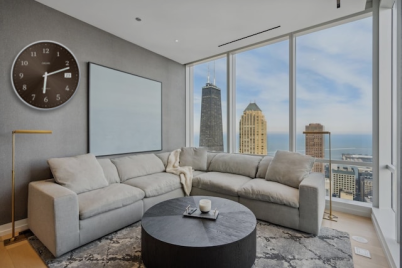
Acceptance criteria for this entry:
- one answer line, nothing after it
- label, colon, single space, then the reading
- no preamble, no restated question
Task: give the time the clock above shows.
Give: 6:12
